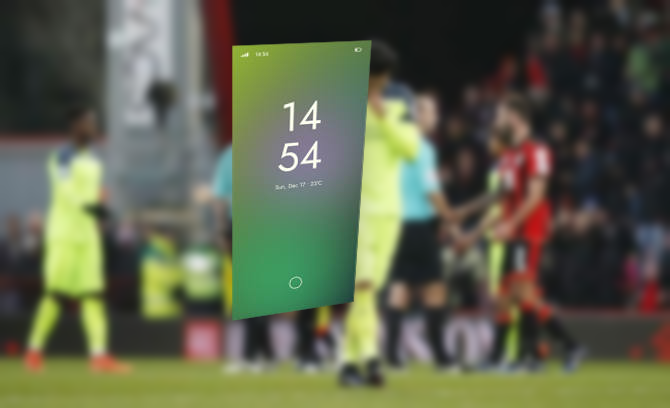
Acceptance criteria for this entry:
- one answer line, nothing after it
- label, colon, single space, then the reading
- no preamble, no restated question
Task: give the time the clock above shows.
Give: 14:54
